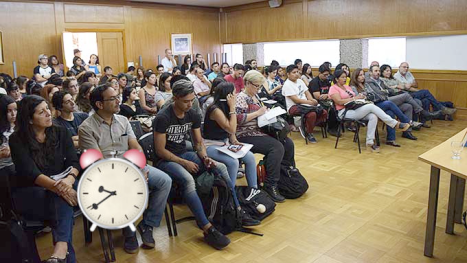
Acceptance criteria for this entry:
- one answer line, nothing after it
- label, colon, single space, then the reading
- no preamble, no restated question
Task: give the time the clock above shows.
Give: 9:39
